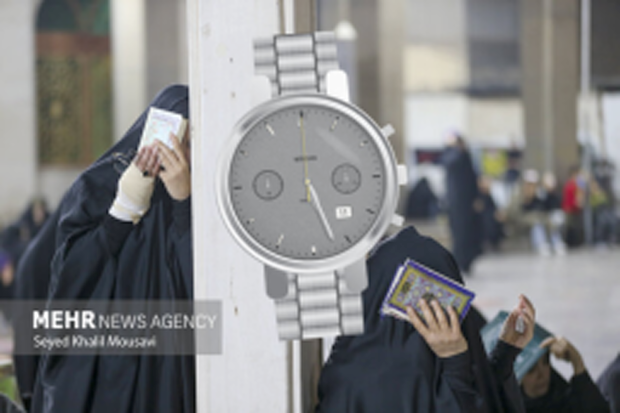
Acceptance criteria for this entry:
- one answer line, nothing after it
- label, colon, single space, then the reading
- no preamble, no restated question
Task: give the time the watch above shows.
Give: 5:27
